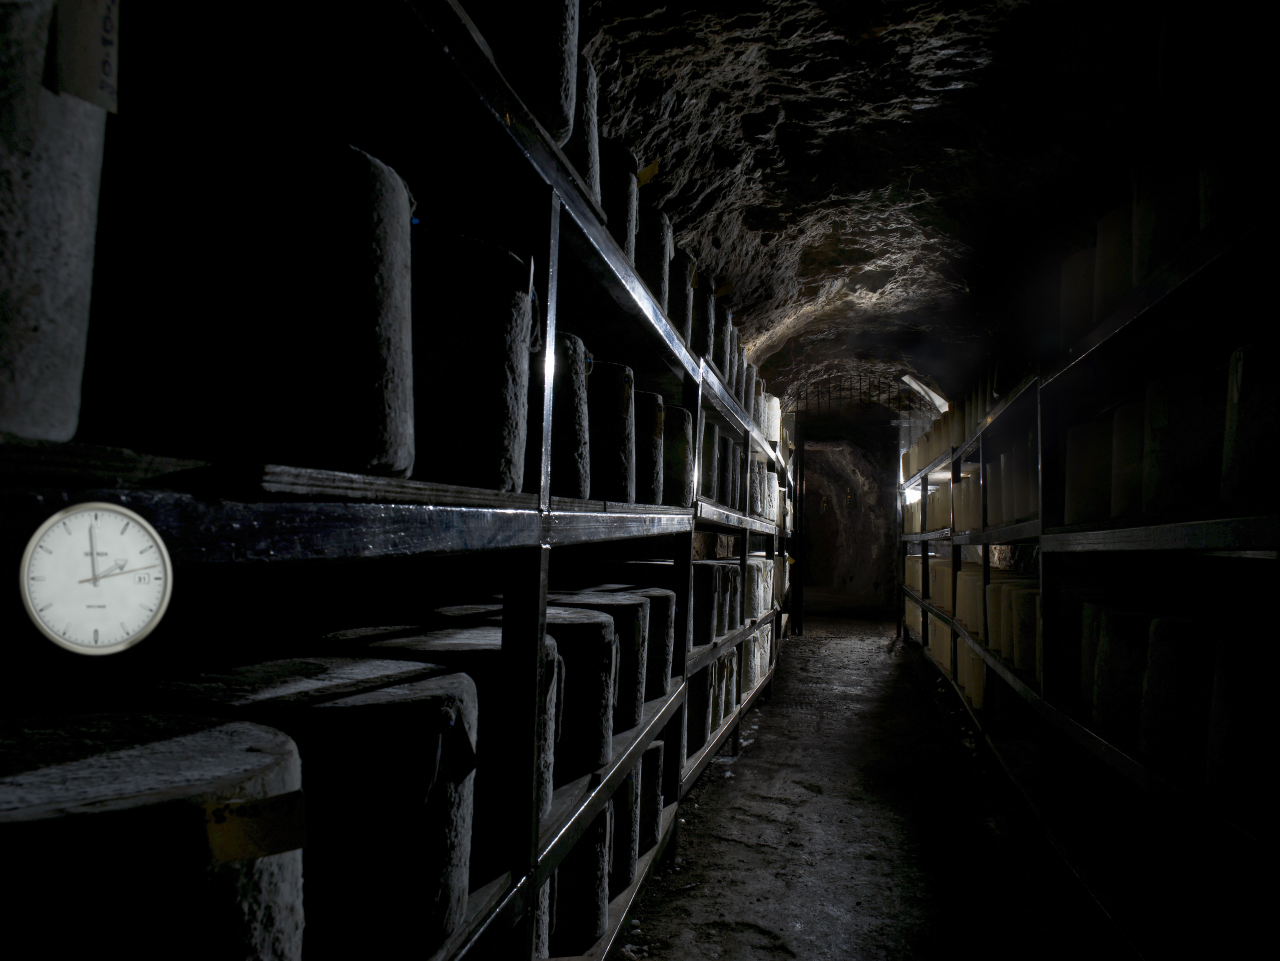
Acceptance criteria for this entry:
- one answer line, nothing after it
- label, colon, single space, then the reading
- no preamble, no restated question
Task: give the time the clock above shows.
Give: 1:59:13
